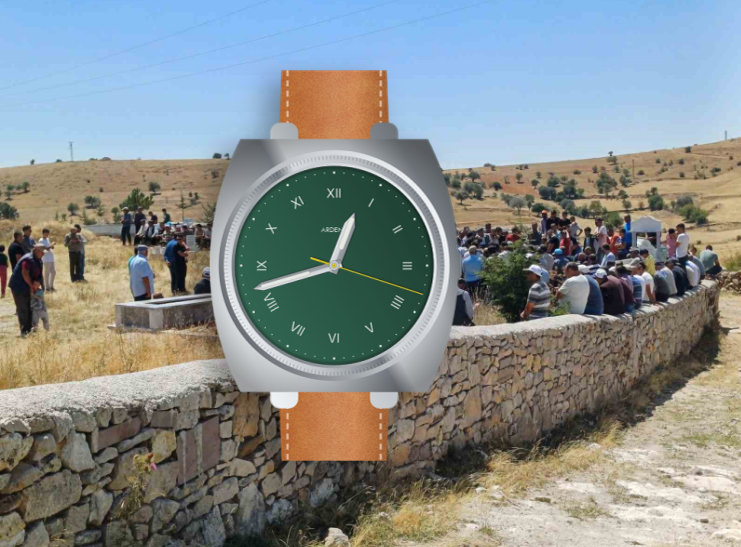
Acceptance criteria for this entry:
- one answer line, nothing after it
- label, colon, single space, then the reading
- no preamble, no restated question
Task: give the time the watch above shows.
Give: 12:42:18
